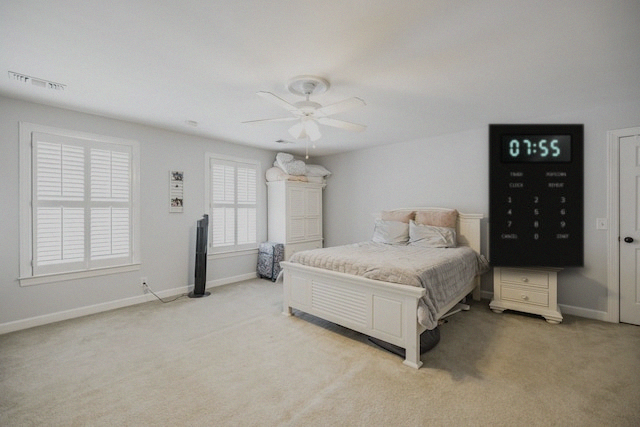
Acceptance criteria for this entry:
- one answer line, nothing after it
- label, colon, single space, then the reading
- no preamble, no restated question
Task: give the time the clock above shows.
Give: 7:55
